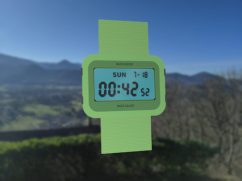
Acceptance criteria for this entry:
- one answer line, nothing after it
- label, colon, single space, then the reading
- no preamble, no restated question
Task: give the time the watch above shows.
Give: 0:42:52
